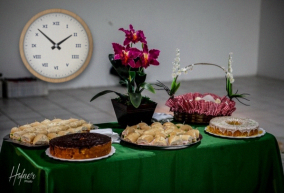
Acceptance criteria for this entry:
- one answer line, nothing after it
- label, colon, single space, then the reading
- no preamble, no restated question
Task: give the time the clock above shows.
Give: 1:52
